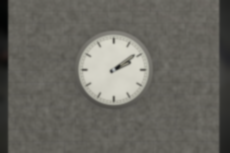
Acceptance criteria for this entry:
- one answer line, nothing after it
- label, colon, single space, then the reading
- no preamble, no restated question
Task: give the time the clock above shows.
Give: 2:09
